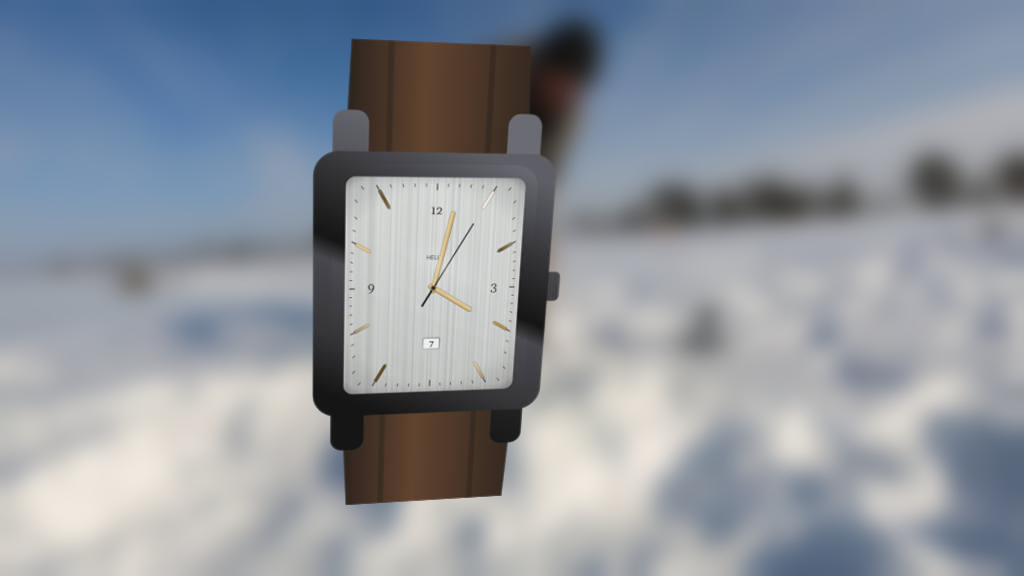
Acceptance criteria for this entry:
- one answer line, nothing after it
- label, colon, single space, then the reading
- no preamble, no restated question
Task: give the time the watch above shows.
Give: 4:02:05
